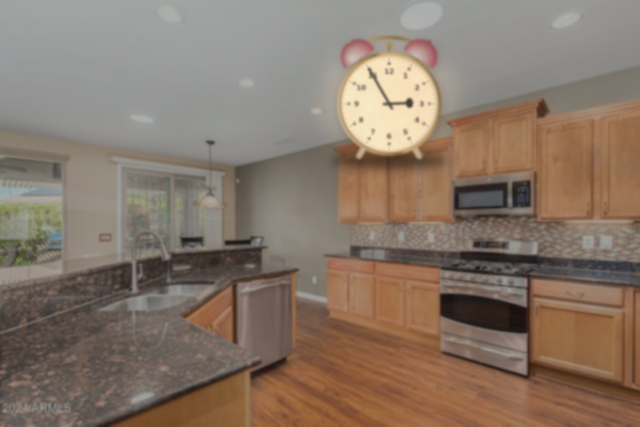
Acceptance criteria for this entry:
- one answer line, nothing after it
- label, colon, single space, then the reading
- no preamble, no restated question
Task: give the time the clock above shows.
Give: 2:55
